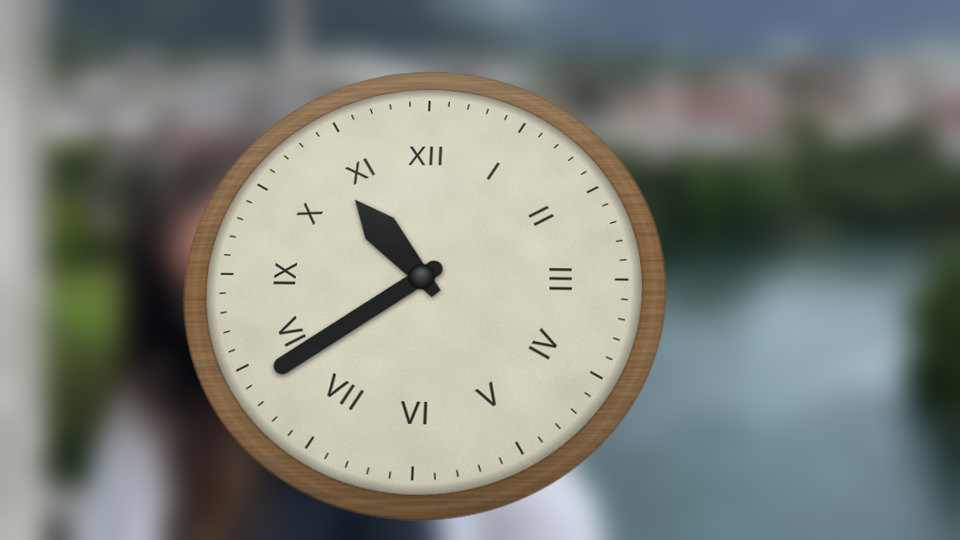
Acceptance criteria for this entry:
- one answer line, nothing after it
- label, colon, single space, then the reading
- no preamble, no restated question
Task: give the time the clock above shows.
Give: 10:39
